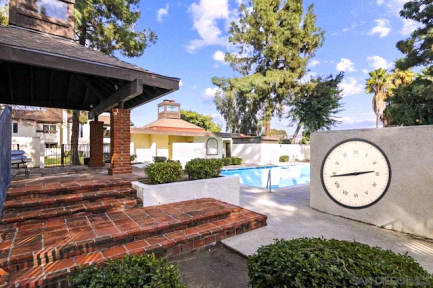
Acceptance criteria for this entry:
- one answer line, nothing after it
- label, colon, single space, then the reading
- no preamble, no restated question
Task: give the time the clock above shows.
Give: 2:44
